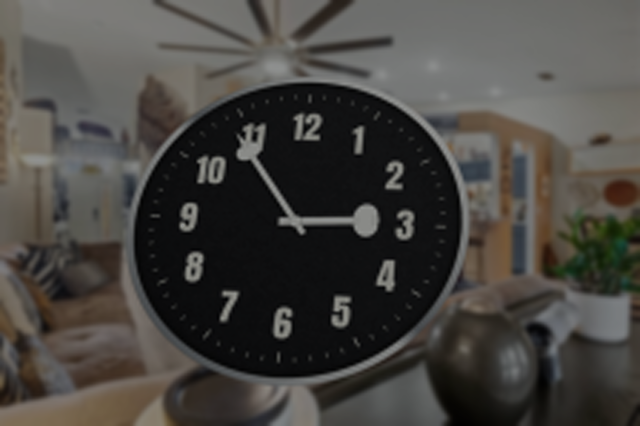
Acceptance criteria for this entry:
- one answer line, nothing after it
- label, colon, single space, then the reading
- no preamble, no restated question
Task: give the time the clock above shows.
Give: 2:54
